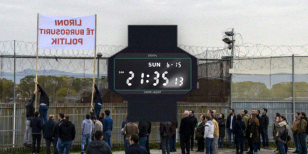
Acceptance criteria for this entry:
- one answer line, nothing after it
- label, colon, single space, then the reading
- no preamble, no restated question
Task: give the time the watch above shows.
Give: 21:35:13
